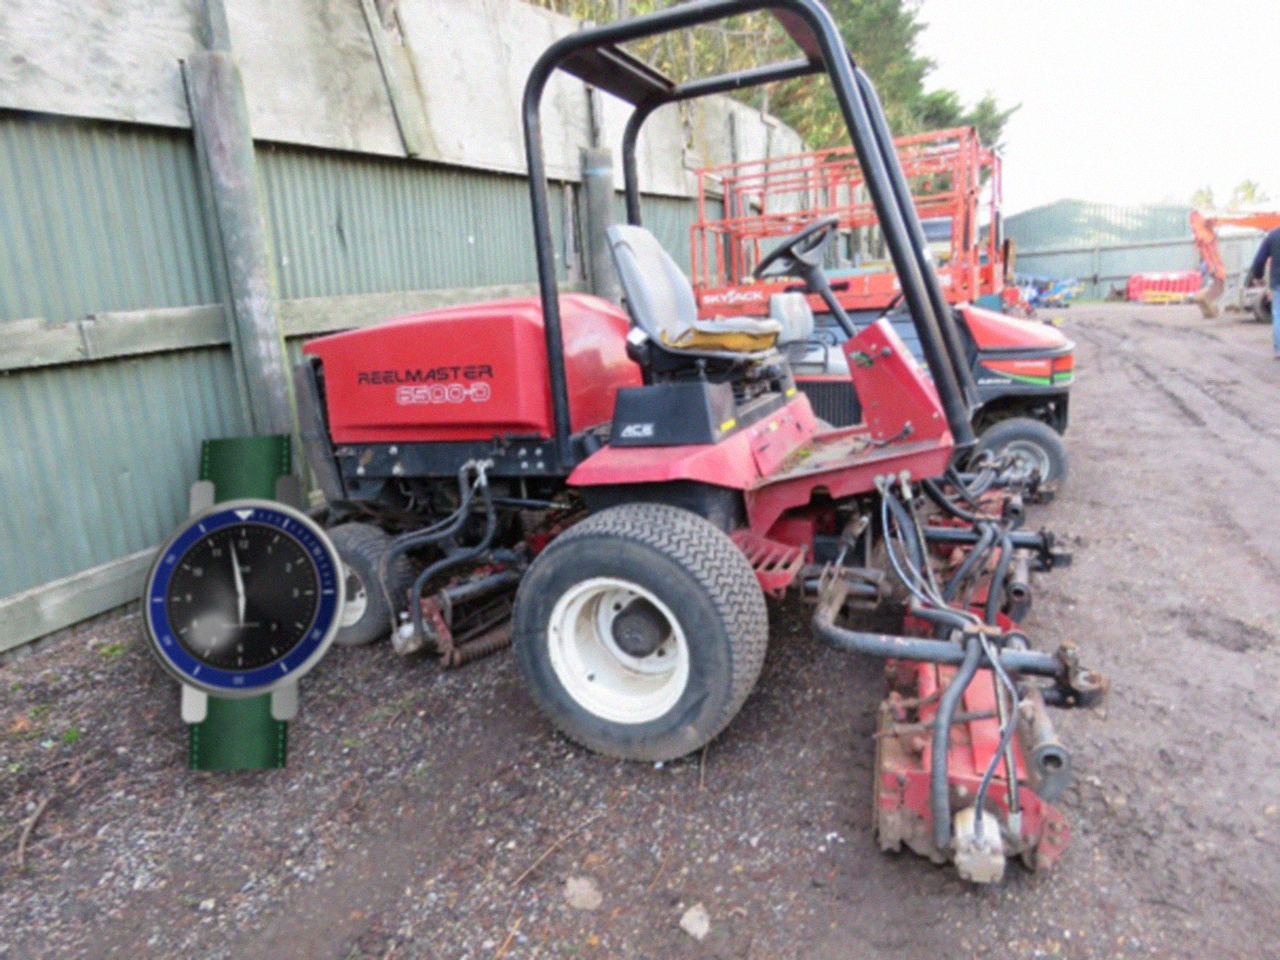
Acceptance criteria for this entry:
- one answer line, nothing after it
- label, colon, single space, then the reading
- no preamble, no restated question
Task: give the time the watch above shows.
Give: 5:58
